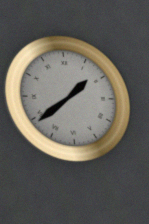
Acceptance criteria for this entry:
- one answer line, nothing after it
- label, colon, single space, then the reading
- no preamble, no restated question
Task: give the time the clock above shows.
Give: 1:39
